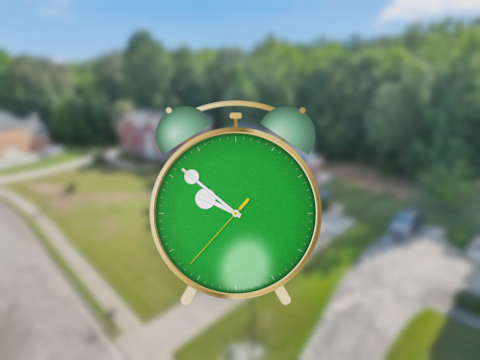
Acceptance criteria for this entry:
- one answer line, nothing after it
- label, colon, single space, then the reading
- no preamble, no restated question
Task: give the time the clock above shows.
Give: 9:51:37
